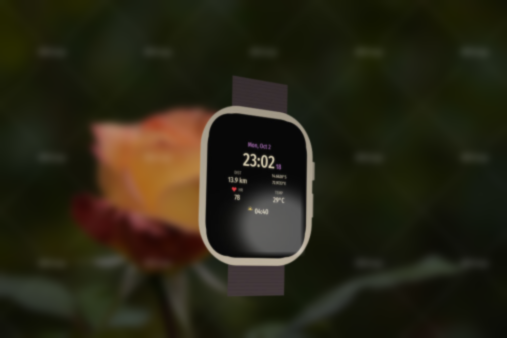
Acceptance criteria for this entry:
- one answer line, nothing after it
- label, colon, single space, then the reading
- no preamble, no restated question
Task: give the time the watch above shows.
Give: 23:02
